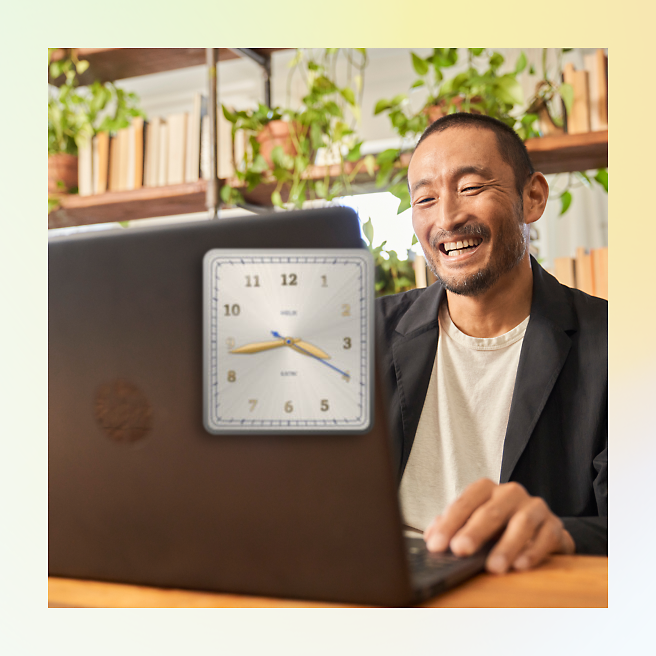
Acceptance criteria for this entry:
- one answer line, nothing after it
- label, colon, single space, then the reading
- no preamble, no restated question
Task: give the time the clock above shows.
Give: 3:43:20
